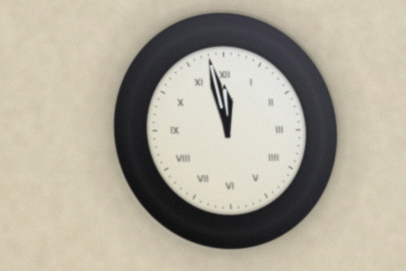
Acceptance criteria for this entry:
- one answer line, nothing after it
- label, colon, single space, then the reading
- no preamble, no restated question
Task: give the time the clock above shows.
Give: 11:58
